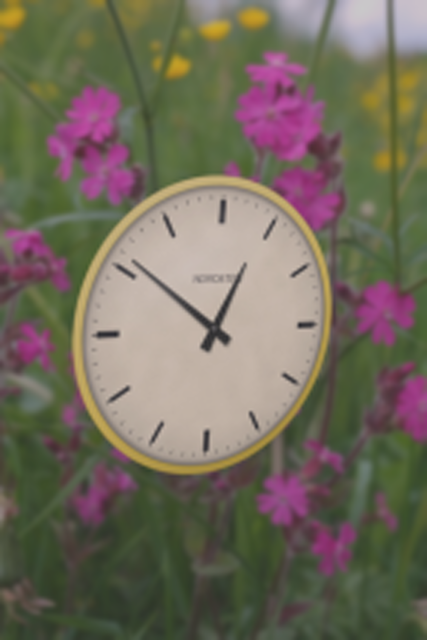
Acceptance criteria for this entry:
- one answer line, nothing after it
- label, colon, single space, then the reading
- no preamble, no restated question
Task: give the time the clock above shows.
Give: 12:51
